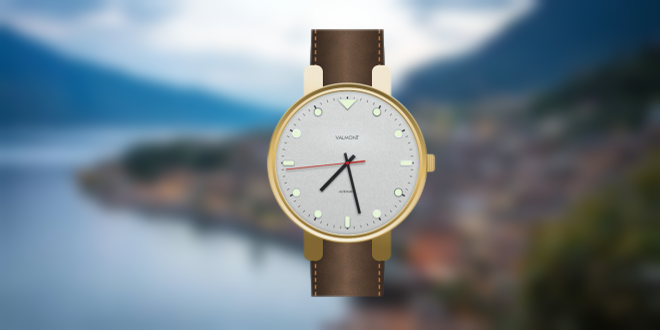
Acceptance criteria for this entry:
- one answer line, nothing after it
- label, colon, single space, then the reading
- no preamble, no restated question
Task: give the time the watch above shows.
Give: 7:27:44
